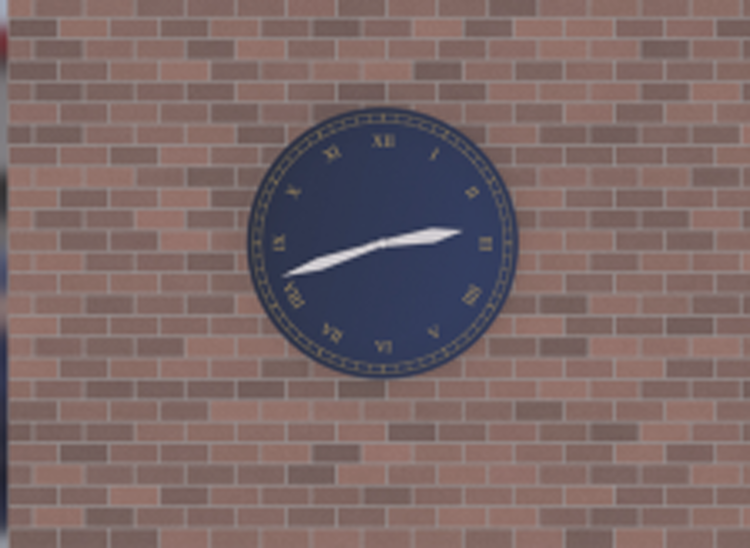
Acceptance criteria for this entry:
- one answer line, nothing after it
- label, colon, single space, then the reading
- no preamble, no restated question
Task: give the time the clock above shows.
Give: 2:42
